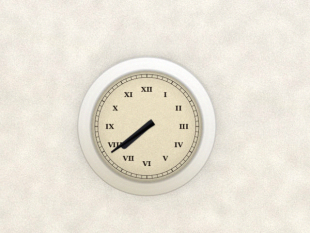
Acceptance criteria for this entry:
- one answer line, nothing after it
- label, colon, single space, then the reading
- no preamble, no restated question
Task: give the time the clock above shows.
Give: 7:39
